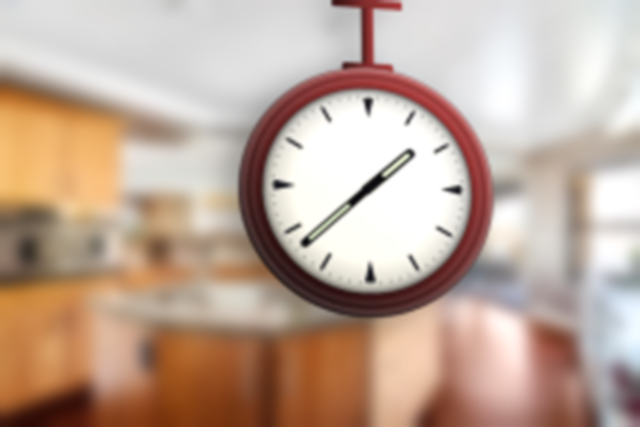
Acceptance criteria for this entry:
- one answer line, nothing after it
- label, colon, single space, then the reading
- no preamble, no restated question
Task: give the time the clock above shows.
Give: 1:38
